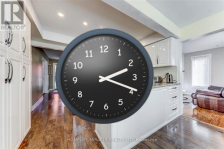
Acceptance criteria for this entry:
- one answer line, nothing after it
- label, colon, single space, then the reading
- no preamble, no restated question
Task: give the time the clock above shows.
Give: 2:19
